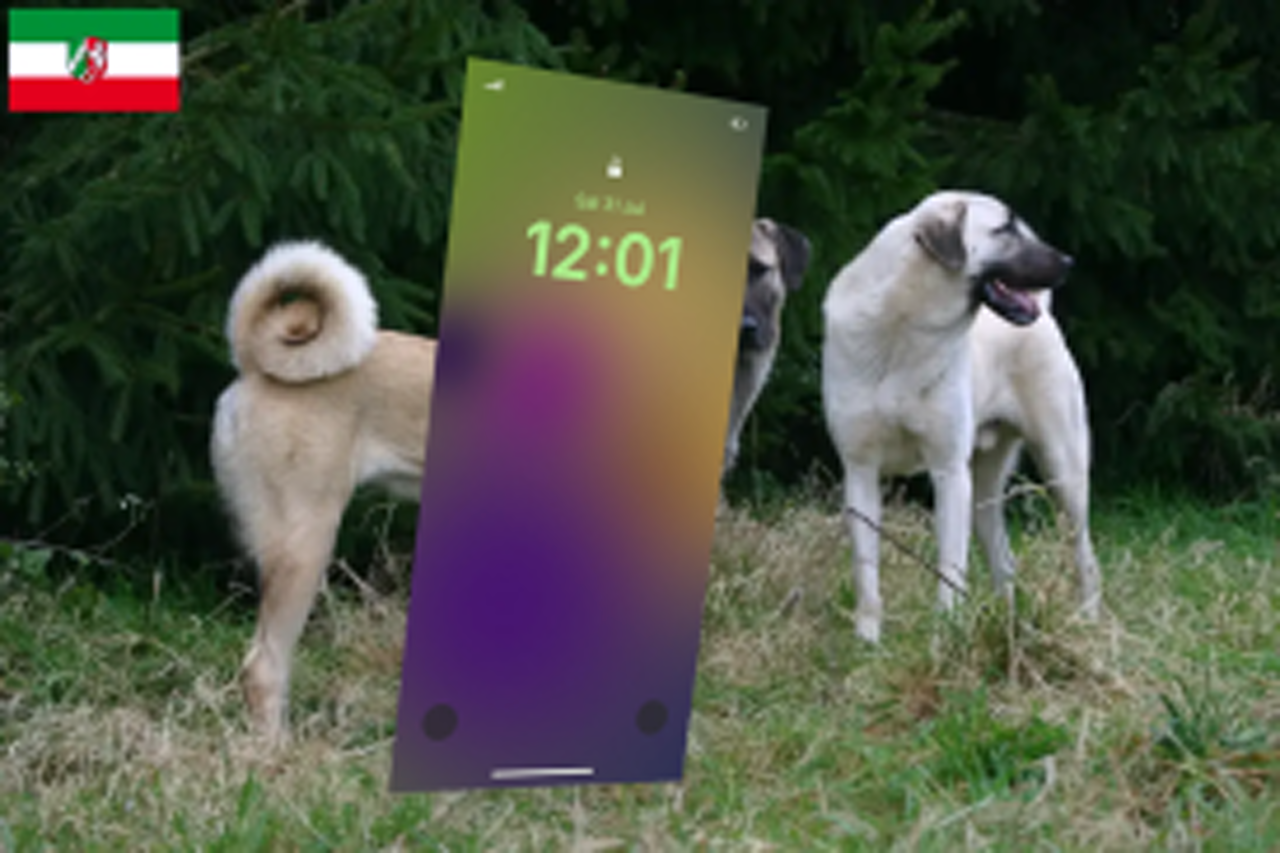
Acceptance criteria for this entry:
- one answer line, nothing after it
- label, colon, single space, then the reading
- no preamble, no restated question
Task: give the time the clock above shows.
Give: 12:01
